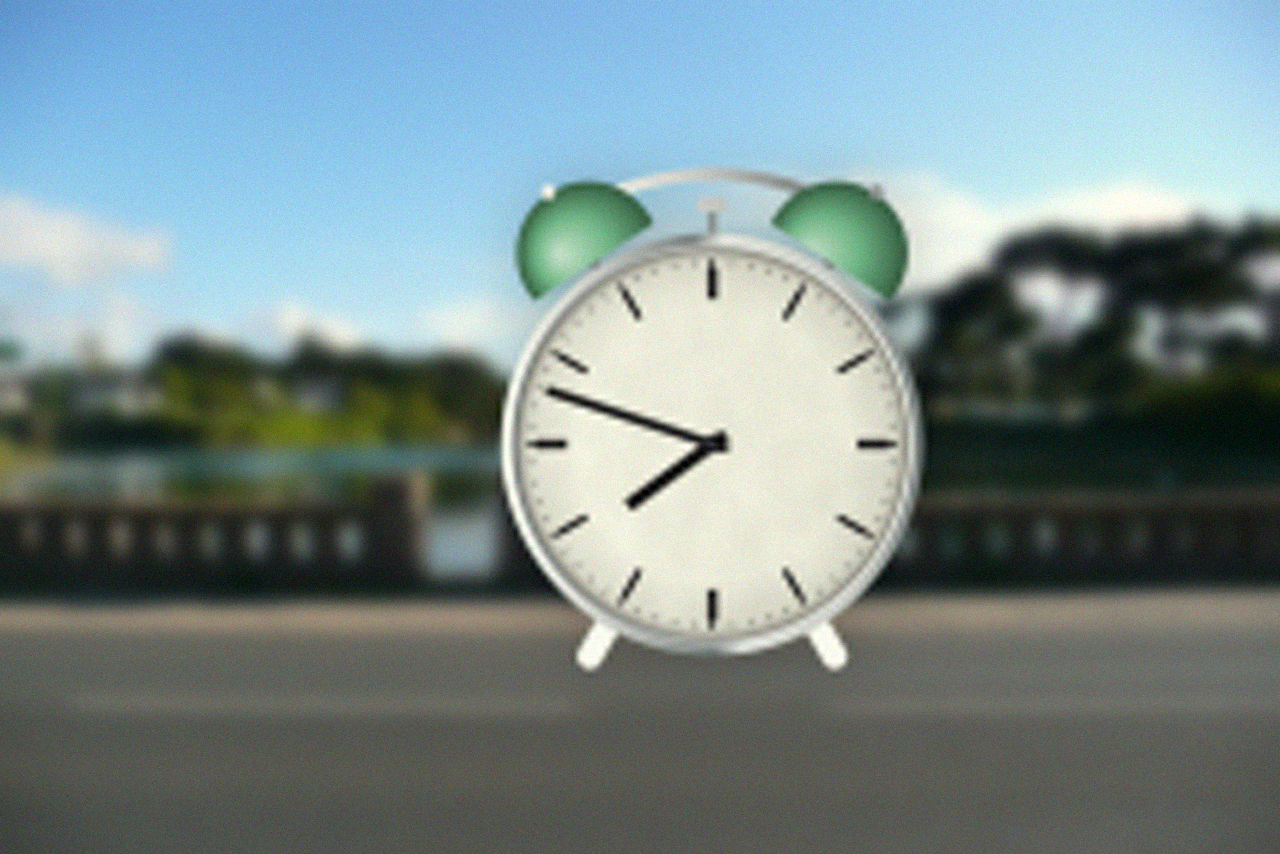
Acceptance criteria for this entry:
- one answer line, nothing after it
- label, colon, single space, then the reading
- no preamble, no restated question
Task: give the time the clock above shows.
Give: 7:48
